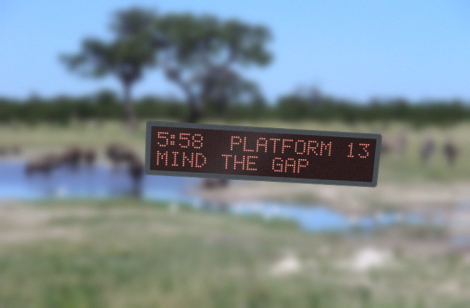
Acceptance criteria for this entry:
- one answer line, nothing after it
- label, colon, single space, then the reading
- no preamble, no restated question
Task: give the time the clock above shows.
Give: 5:58
